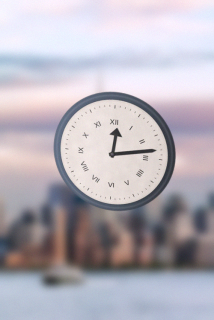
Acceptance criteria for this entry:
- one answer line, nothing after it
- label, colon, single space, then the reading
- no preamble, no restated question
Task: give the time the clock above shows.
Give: 12:13
